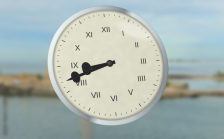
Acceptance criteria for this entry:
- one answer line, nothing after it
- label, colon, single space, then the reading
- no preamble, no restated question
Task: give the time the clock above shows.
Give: 8:42
